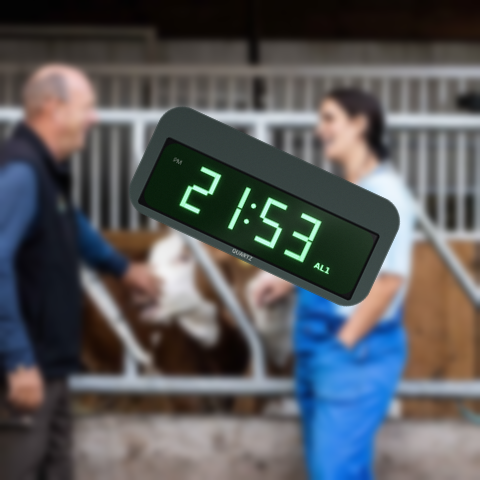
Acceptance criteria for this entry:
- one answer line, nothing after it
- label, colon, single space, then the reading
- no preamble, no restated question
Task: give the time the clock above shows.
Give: 21:53
